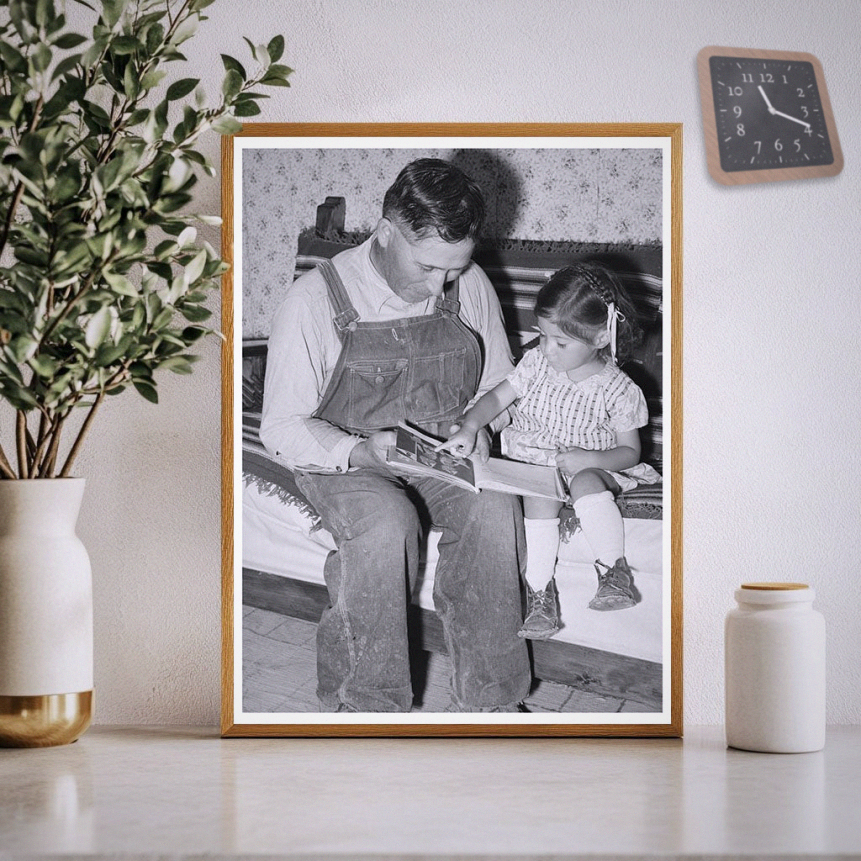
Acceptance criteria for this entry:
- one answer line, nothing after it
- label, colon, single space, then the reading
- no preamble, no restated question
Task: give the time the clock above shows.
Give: 11:19
